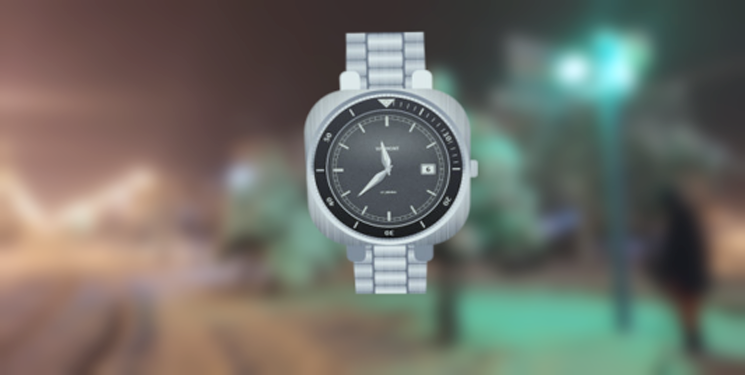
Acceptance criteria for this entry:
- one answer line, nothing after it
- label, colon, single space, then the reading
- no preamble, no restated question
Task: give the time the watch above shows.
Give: 11:38
